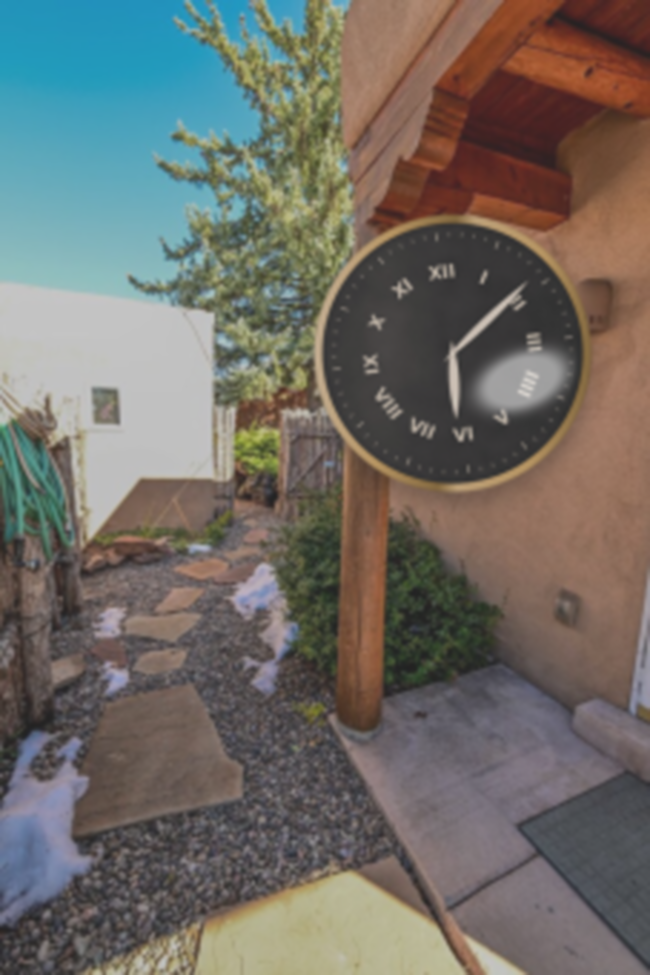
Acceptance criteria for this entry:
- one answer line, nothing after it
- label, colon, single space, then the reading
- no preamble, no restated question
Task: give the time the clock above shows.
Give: 6:09
